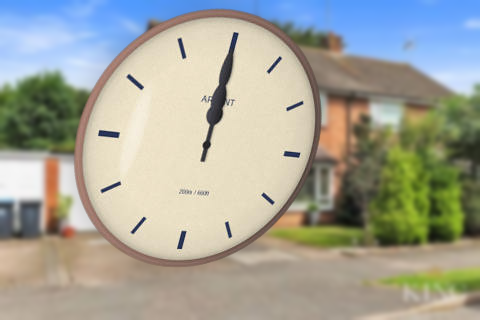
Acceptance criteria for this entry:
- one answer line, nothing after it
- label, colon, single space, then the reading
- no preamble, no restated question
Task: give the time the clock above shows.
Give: 12:00
